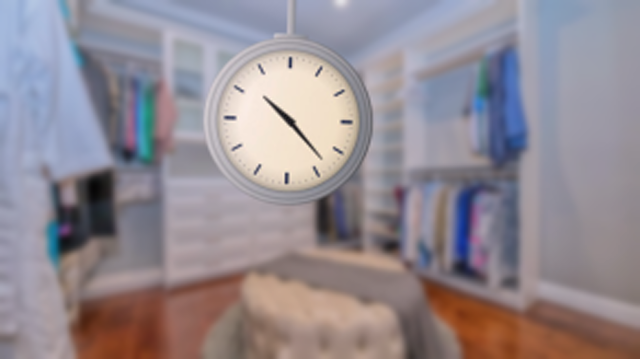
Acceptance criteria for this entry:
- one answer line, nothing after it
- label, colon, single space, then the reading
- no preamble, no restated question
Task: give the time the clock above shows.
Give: 10:23
